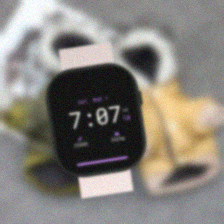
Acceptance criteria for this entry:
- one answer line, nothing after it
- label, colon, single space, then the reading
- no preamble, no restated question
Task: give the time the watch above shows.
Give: 7:07
